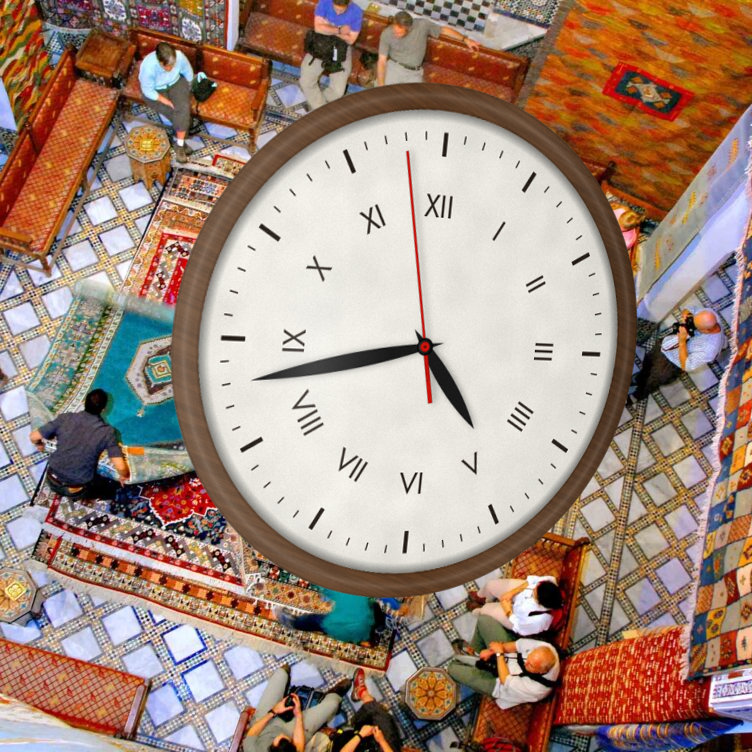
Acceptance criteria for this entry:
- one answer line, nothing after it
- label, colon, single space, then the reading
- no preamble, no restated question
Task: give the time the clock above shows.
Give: 4:42:58
